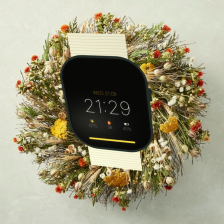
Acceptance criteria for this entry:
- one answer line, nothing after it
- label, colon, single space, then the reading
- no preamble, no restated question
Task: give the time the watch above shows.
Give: 21:29
